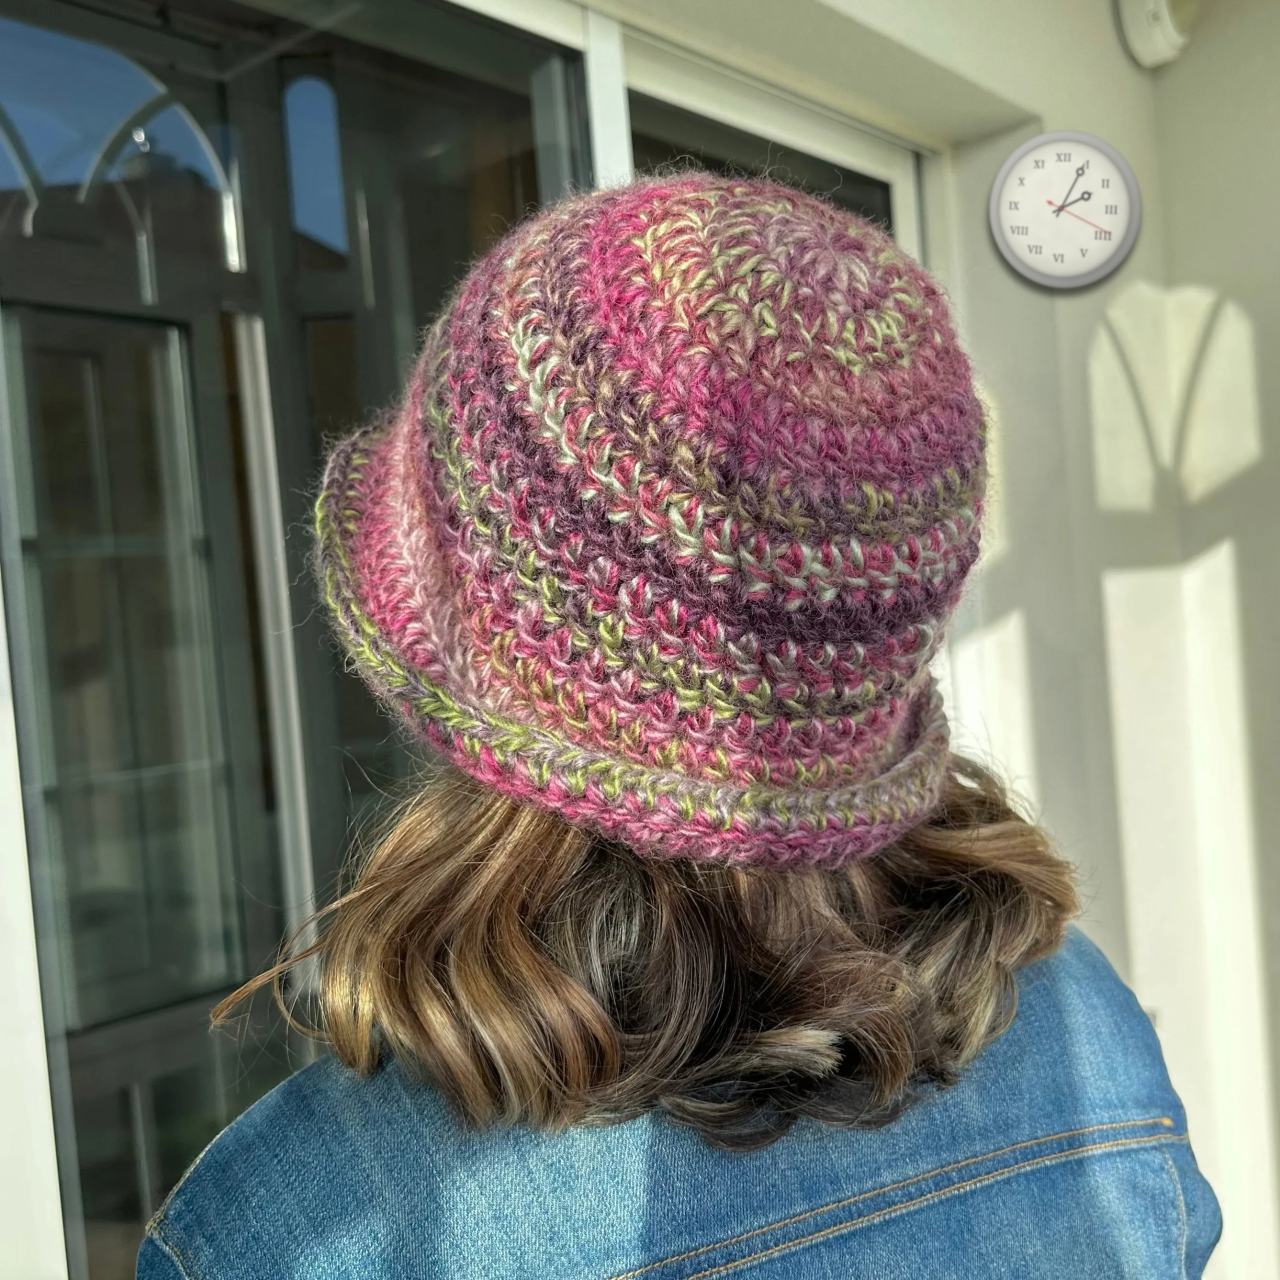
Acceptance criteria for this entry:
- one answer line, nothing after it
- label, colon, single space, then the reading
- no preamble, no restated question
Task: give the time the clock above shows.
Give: 2:04:19
